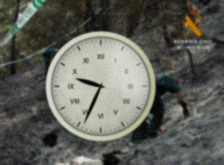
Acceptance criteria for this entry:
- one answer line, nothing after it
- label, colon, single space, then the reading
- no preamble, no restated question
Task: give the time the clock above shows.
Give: 9:34
